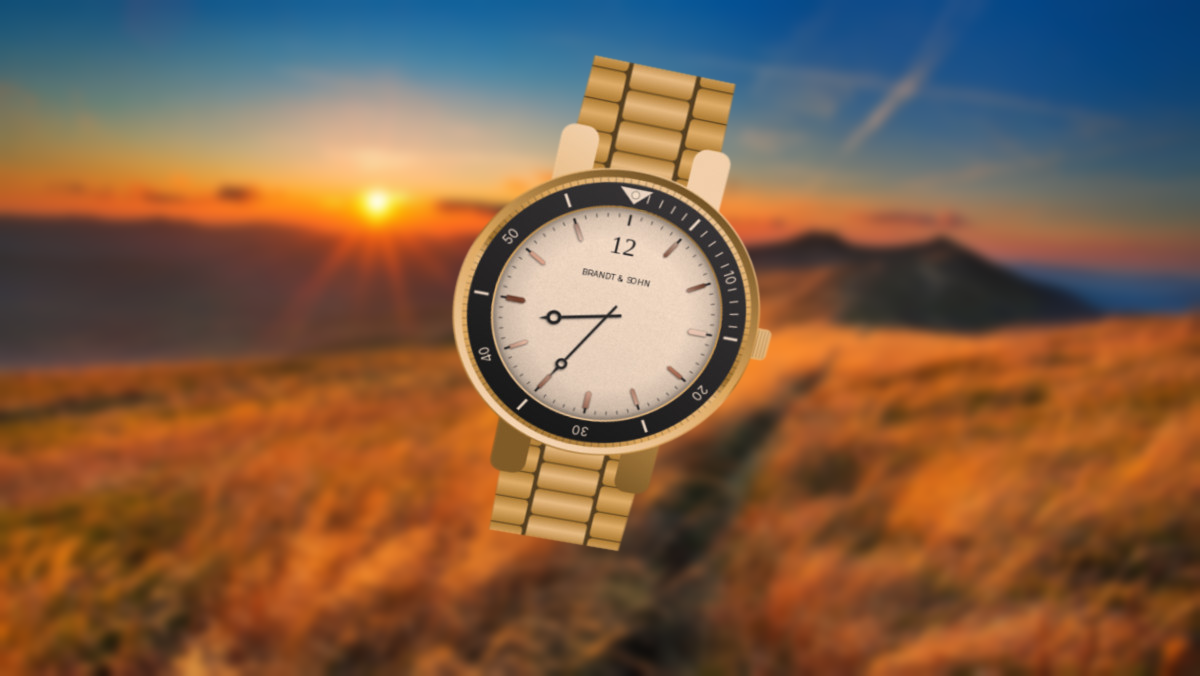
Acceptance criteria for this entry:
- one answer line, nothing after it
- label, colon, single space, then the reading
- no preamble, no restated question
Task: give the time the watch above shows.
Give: 8:35
